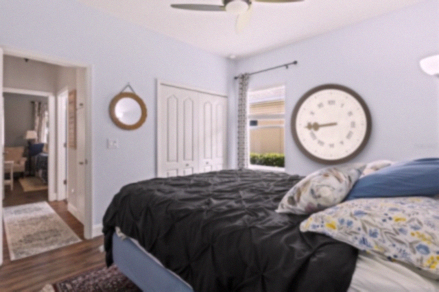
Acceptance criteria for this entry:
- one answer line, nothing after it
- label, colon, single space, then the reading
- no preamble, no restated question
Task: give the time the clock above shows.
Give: 8:44
